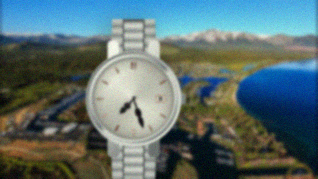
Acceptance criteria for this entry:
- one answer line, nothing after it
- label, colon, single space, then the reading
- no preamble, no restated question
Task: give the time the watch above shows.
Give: 7:27
